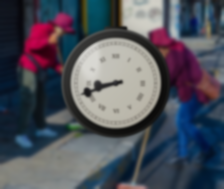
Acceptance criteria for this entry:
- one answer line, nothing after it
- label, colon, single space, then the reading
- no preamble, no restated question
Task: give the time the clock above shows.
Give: 8:42
